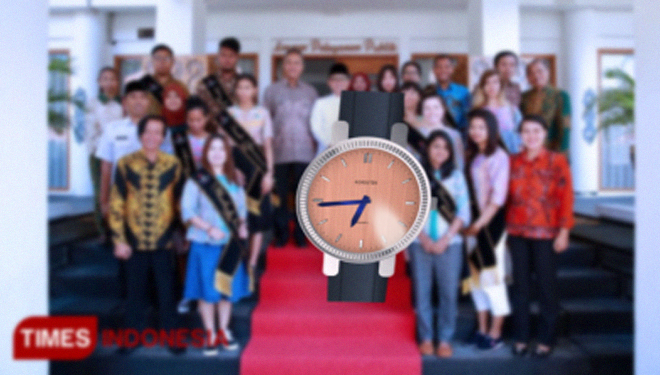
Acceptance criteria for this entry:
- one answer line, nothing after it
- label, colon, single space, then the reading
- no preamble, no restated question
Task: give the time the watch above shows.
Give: 6:44
